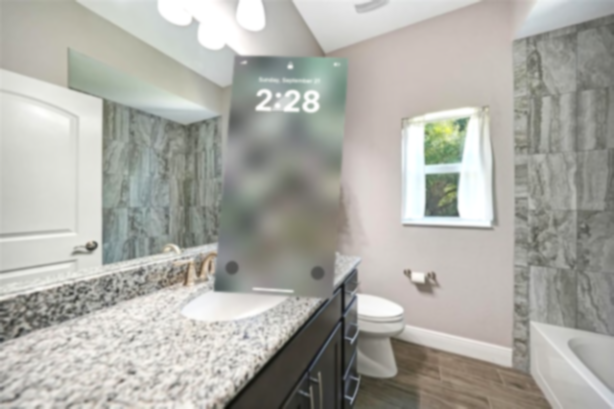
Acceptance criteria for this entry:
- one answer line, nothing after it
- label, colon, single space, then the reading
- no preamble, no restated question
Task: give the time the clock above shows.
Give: 2:28
